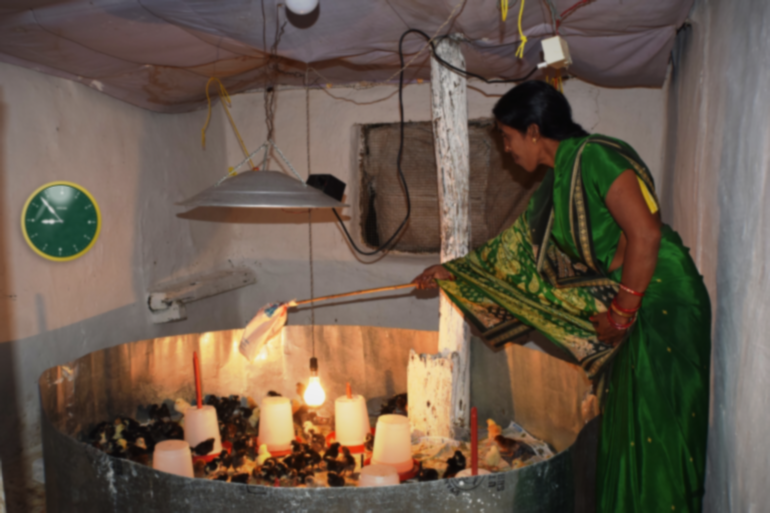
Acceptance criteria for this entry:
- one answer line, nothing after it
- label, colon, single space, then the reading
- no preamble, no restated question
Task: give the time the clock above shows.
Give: 8:53
